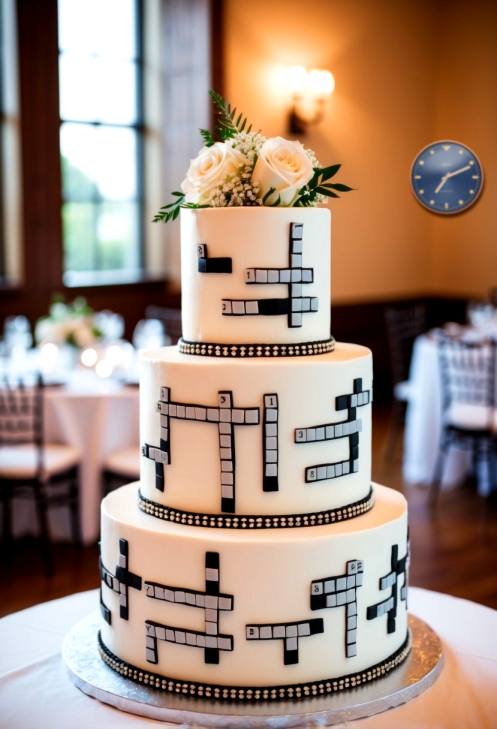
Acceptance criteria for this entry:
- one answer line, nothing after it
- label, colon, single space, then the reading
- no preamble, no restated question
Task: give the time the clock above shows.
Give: 7:11
